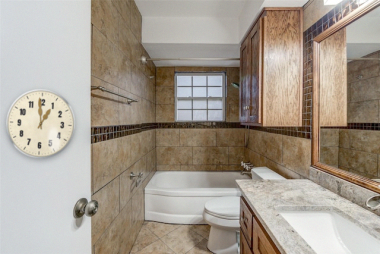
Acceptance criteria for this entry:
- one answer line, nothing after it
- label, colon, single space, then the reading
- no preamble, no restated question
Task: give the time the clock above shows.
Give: 12:59
